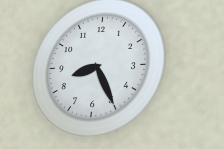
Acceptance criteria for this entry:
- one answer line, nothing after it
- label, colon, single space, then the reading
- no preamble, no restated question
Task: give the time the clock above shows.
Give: 8:25
